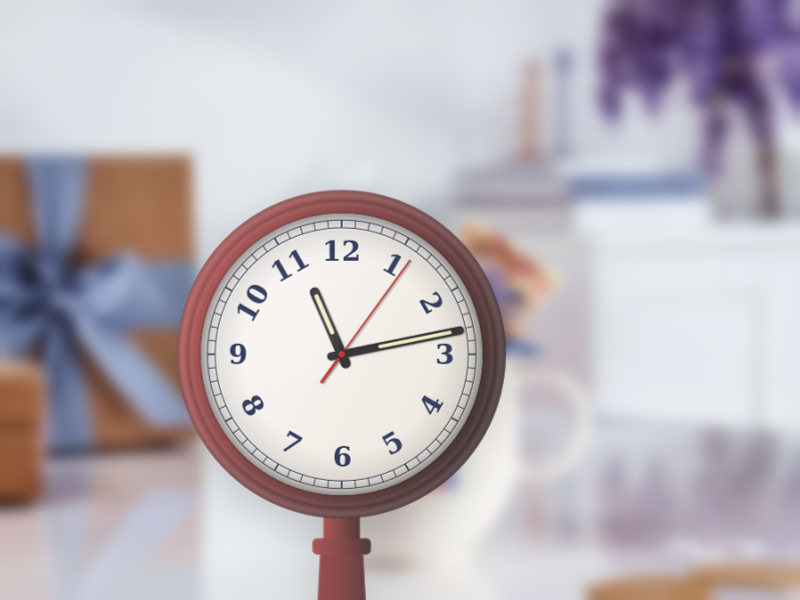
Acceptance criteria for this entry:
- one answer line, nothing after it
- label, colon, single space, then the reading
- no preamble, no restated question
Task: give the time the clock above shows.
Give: 11:13:06
